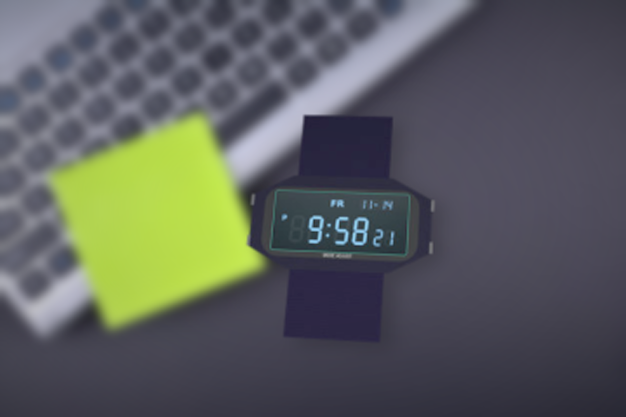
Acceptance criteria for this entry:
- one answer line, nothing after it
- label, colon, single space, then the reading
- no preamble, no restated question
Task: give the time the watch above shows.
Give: 9:58:21
